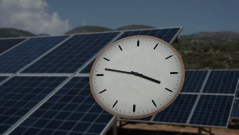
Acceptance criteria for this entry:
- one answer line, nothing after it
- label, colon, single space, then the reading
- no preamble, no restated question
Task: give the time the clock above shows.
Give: 3:47
